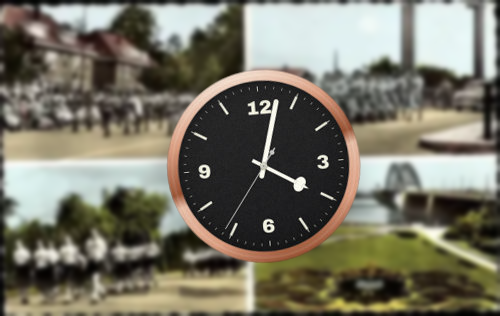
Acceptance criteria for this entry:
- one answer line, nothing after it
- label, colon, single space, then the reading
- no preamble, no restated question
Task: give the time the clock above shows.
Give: 4:02:36
